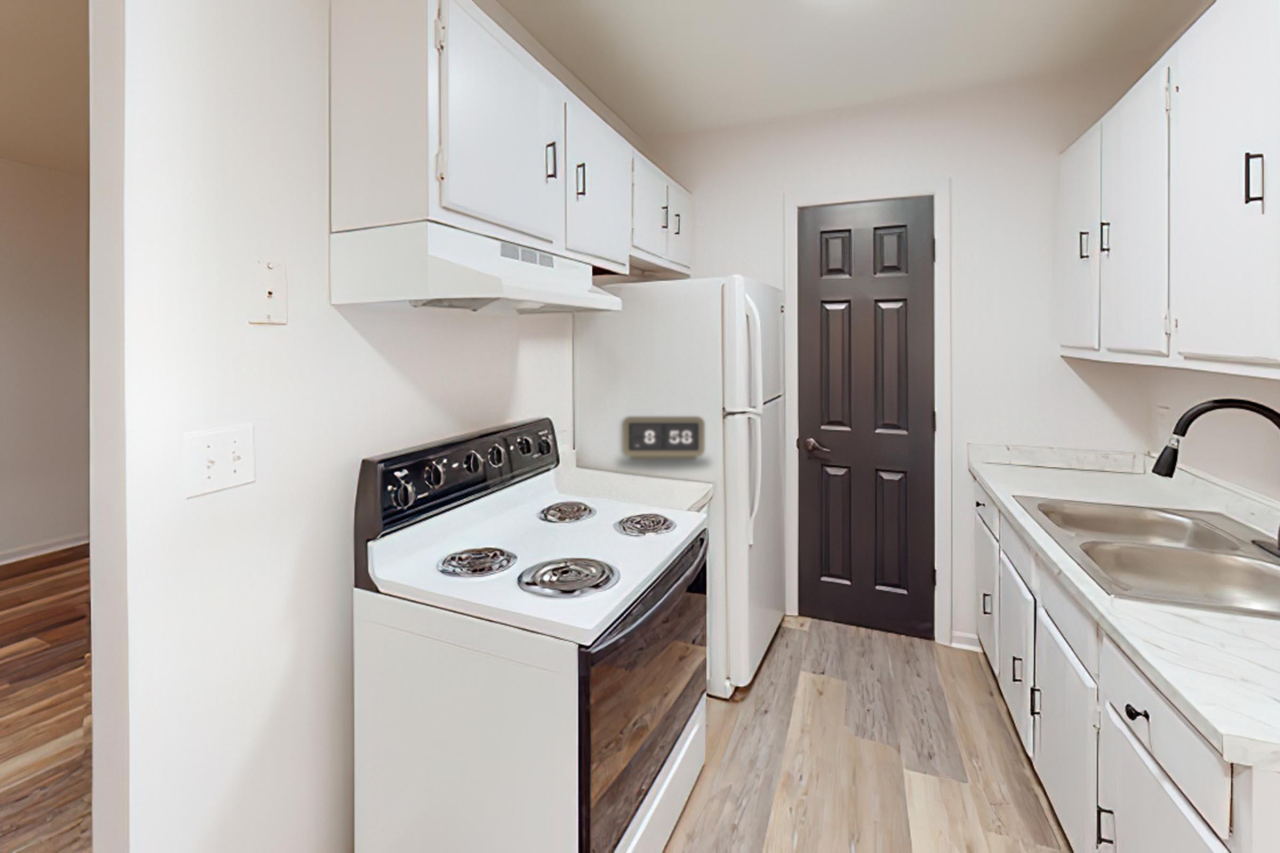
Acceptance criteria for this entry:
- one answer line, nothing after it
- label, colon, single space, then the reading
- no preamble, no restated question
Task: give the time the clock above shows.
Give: 8:58
